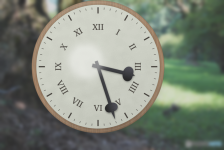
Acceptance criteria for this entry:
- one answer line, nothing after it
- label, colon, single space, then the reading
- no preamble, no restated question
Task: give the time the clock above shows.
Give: 3:27
